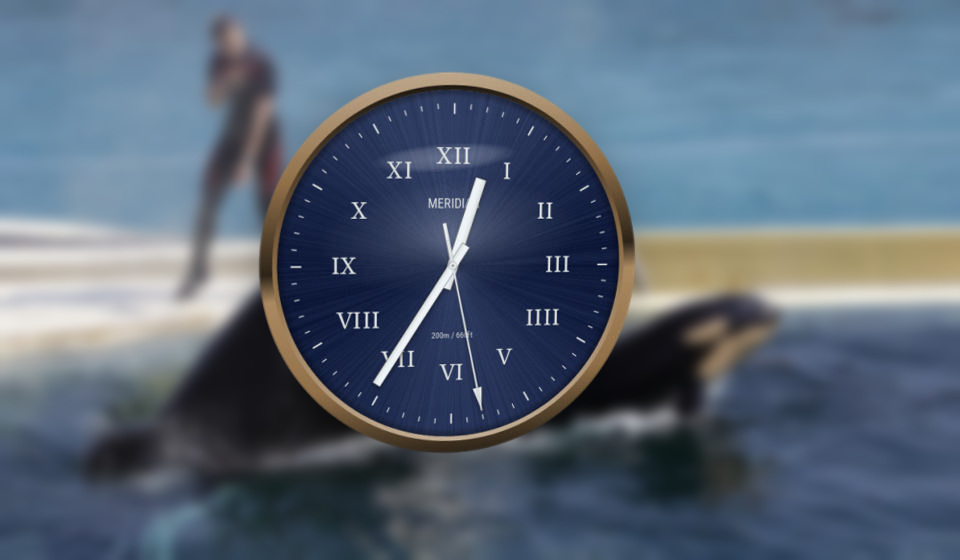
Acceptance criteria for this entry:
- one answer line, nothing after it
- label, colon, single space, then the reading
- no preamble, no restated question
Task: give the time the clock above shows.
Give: 12:35:28
